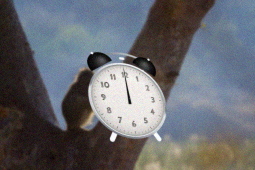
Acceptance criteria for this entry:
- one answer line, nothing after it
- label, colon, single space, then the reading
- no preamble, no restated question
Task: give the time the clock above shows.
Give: 12:00
